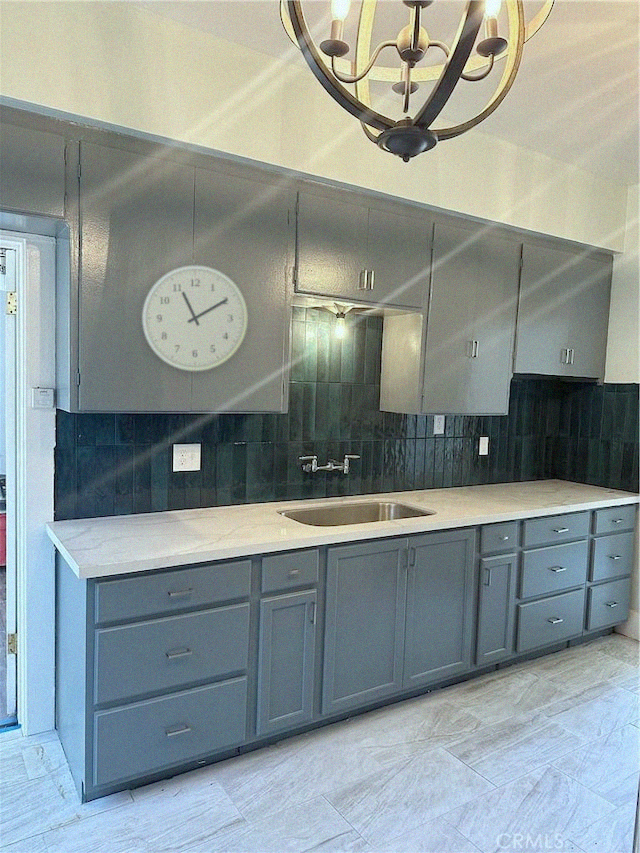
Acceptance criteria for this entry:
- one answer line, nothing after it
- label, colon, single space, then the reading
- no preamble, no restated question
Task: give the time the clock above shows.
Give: 11:10
